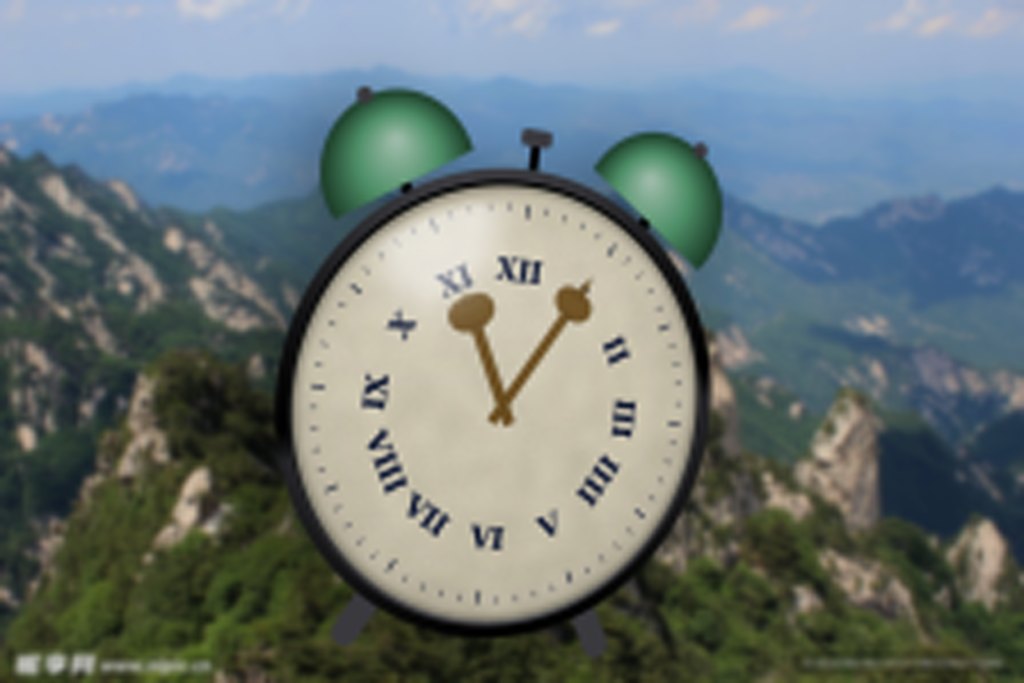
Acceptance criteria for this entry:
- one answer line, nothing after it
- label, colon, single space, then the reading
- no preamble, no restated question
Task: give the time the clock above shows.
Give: 11:05
